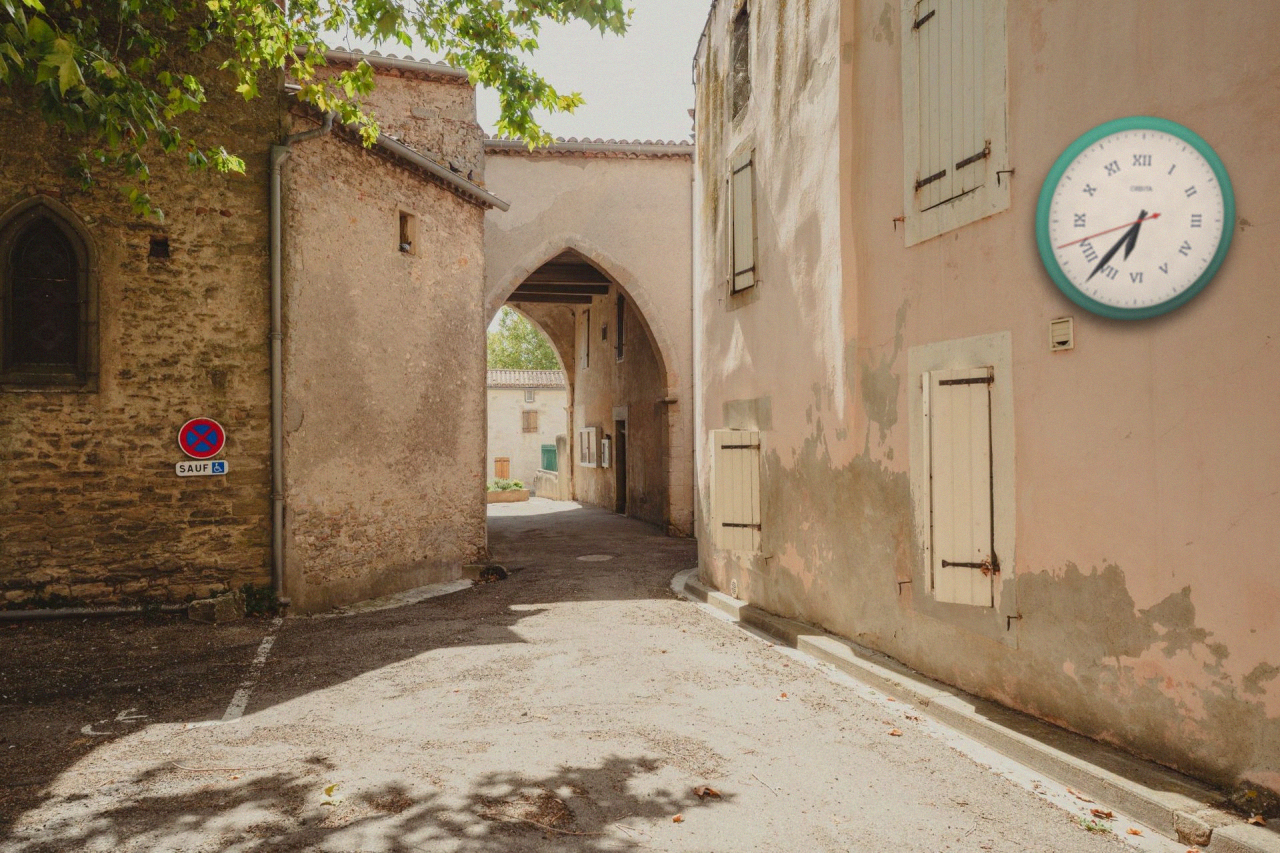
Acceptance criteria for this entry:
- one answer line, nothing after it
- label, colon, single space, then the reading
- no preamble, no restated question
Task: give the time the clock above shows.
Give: 6:36:42
